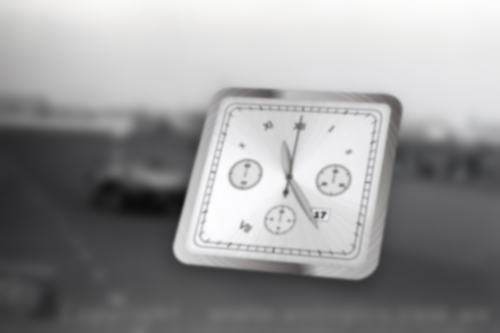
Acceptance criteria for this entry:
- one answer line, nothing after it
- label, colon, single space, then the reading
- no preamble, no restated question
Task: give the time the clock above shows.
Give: 11:24
